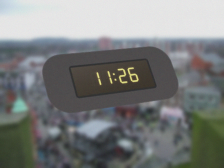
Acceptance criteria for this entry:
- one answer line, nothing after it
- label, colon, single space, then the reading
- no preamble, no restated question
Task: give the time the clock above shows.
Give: 11:26
